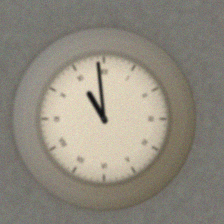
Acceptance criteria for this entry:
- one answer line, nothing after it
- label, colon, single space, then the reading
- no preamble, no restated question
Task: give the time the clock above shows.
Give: 10:59
